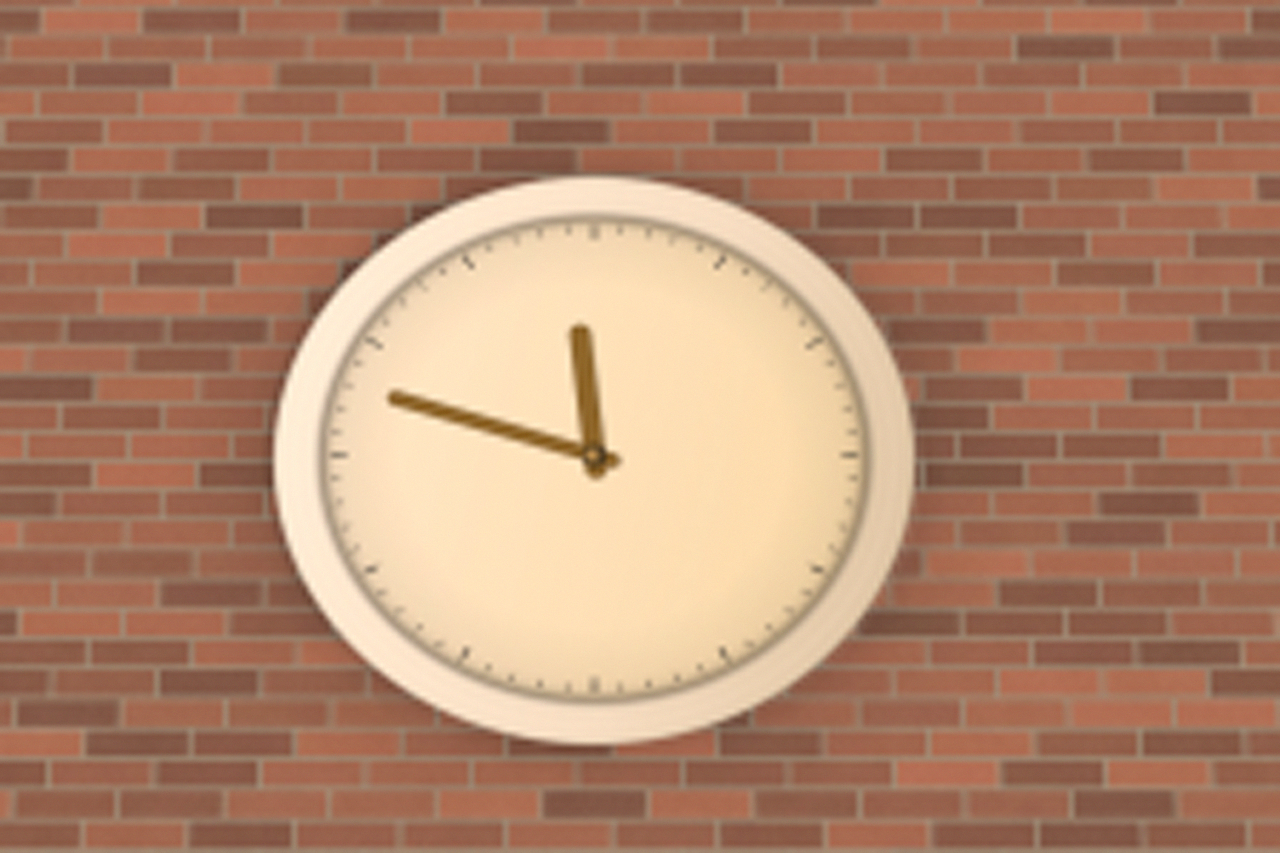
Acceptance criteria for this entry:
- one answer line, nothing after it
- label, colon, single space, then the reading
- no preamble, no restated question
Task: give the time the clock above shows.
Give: 11:48
